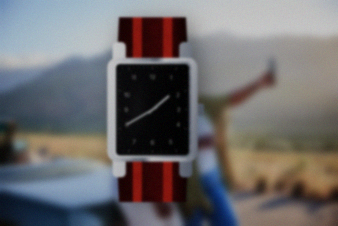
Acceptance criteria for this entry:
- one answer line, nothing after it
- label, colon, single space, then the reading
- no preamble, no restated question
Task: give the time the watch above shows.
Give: 1:40
